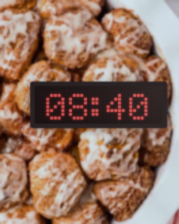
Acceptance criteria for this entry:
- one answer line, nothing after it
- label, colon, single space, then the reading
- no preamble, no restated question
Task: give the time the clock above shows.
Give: 8:40
